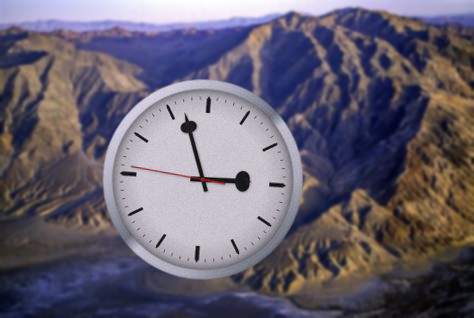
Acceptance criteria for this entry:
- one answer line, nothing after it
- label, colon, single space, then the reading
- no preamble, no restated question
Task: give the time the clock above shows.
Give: 2:56:46
